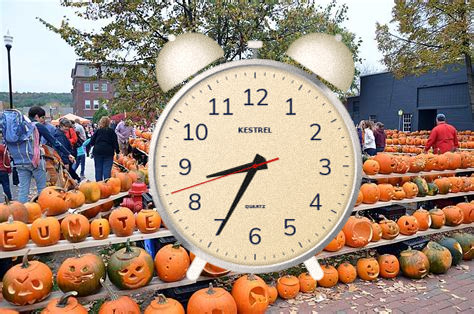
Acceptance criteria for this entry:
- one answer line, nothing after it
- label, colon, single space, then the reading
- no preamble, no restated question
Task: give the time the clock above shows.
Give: 8:34:42
